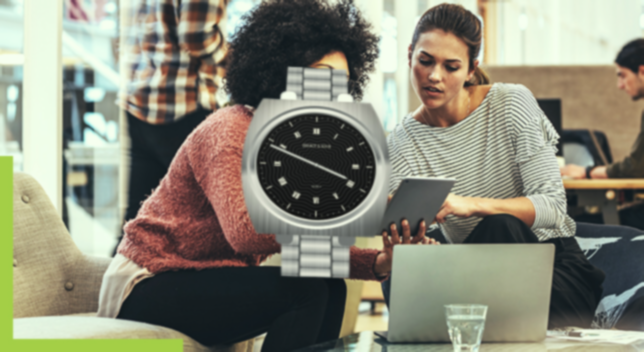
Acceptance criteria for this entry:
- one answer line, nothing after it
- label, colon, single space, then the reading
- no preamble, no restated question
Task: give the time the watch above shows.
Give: 3:49
